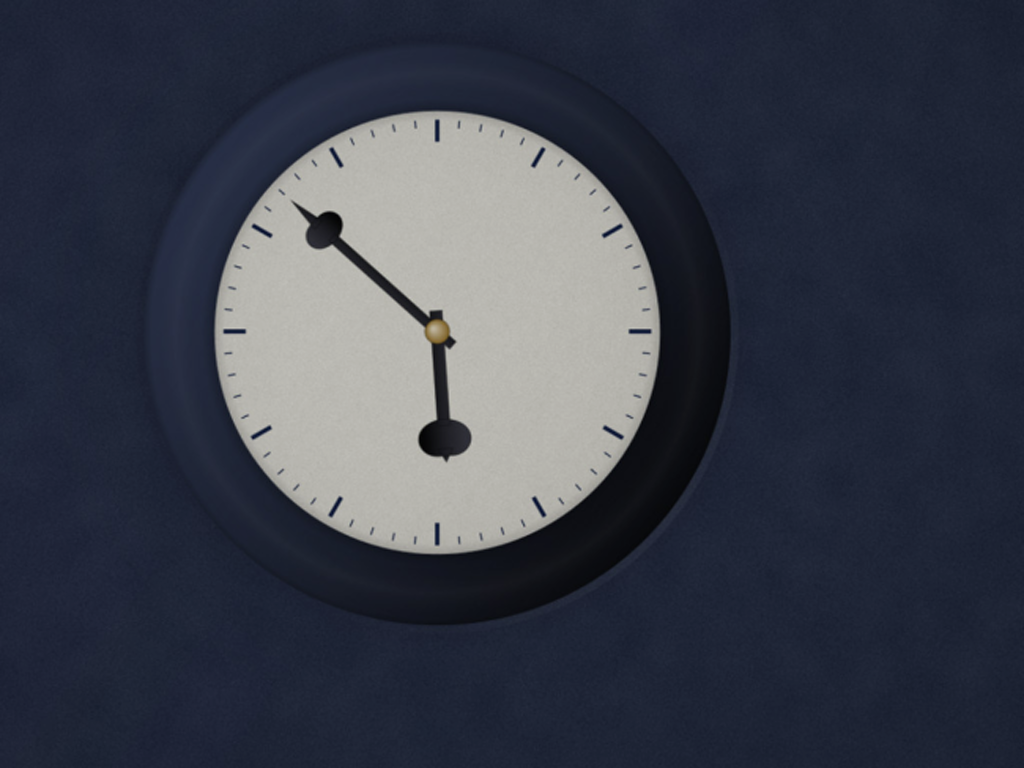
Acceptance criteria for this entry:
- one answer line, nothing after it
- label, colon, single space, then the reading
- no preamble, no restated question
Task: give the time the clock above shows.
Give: 5:52
